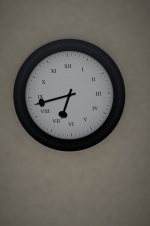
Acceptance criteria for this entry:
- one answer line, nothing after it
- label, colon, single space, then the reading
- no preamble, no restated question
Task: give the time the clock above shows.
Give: 6:43
